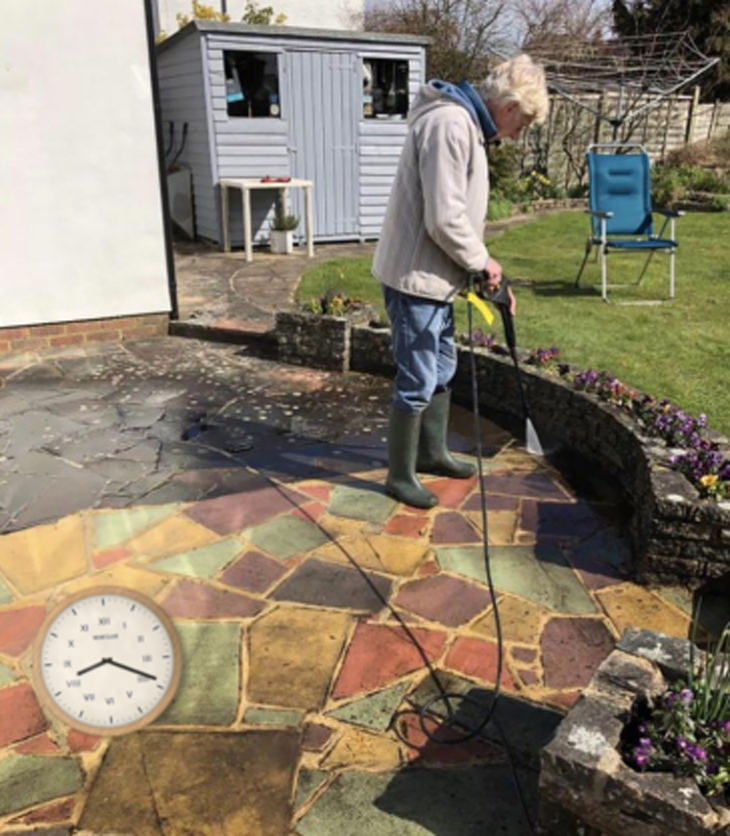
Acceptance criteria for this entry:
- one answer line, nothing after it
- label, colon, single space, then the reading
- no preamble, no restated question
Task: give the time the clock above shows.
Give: 8:19
